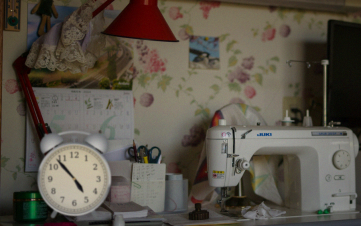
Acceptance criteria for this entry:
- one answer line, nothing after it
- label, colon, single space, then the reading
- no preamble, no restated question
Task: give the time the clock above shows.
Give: 4:53
